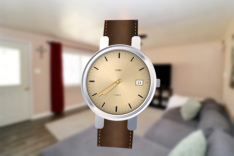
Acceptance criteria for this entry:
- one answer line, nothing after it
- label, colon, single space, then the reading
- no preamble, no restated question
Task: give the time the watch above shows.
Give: 7:39
